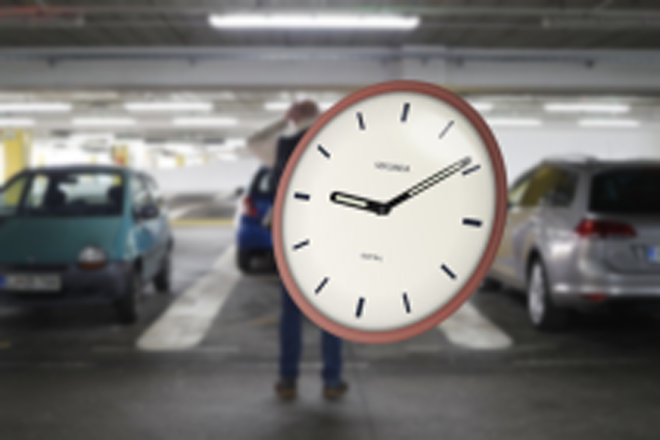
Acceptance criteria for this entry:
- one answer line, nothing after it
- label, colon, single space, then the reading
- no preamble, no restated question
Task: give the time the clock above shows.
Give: 9:09
